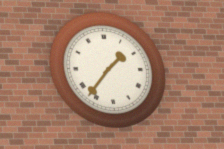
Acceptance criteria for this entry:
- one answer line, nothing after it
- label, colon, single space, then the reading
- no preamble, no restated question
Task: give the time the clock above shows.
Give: 1:37
